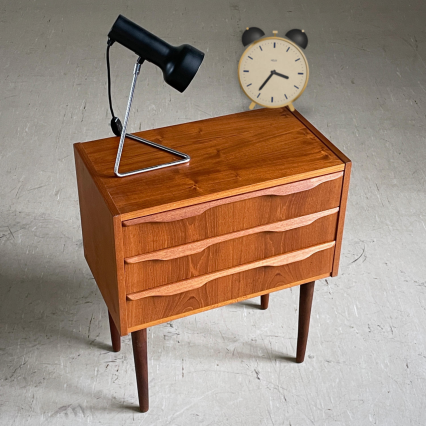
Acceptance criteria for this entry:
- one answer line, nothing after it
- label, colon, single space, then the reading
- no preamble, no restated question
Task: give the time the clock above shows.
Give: 3:36
